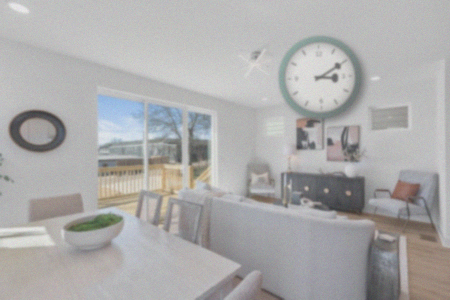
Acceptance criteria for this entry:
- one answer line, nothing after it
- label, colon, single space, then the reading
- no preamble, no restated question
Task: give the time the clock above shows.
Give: 3:10
